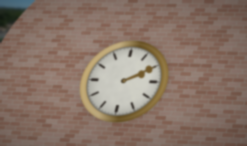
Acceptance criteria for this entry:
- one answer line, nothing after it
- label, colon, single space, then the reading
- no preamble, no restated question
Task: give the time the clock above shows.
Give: 2:10
